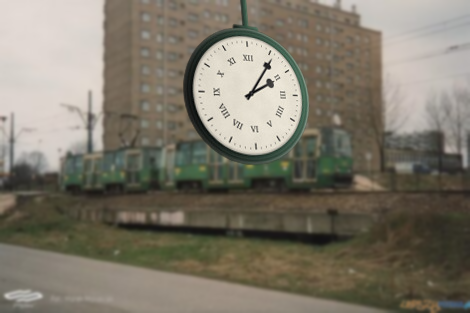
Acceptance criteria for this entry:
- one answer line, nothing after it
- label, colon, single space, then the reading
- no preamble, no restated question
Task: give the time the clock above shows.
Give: 2:06
